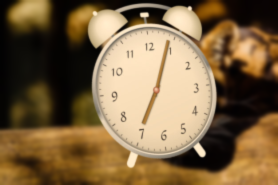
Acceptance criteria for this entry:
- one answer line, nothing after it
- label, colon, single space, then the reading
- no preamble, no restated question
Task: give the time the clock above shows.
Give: 7:04
